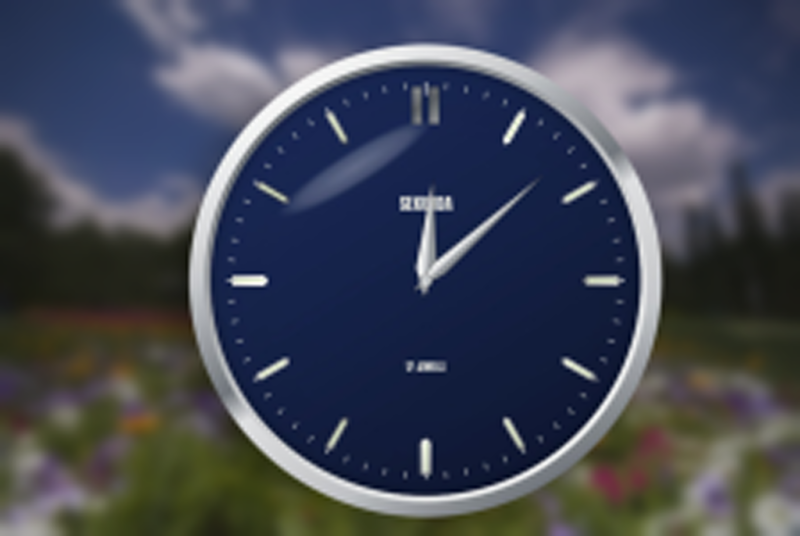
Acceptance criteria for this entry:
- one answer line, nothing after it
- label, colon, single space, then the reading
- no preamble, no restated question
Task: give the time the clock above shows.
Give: 12:08
